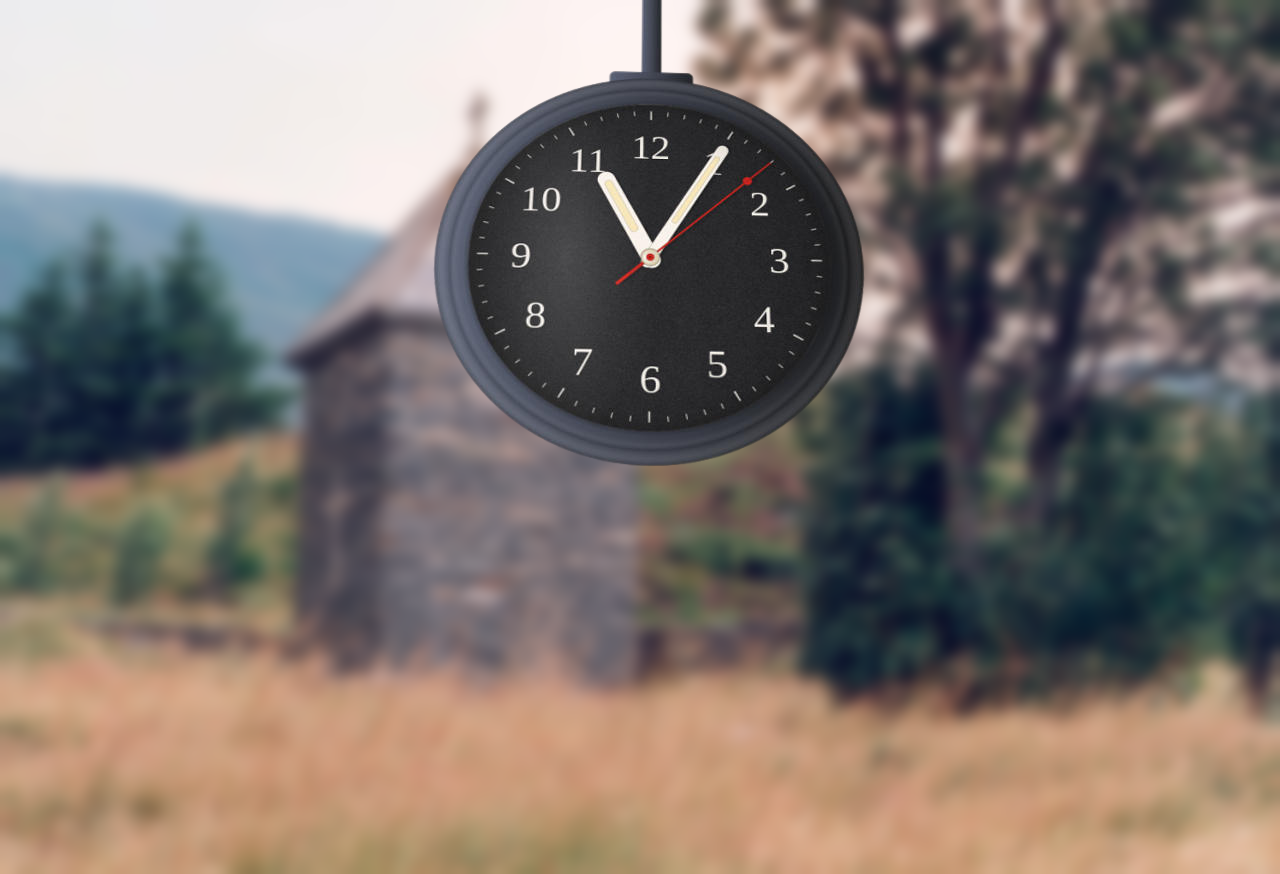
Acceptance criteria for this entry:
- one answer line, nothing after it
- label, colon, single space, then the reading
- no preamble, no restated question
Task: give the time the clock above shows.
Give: 11:05:08
